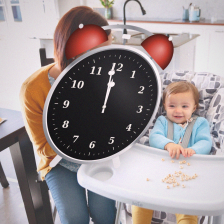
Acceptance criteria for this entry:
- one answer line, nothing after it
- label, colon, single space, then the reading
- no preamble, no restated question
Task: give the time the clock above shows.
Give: 11:59
